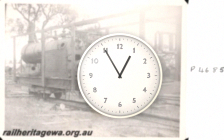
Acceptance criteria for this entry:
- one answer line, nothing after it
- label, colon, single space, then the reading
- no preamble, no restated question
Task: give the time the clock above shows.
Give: 12:55
